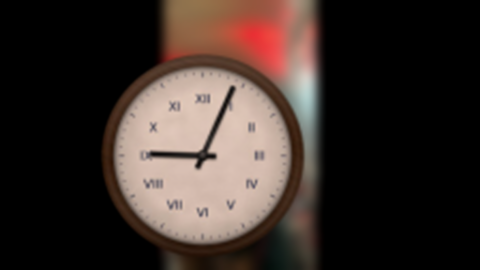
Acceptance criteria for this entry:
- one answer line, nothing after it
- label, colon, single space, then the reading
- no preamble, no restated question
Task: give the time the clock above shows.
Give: 9:04
